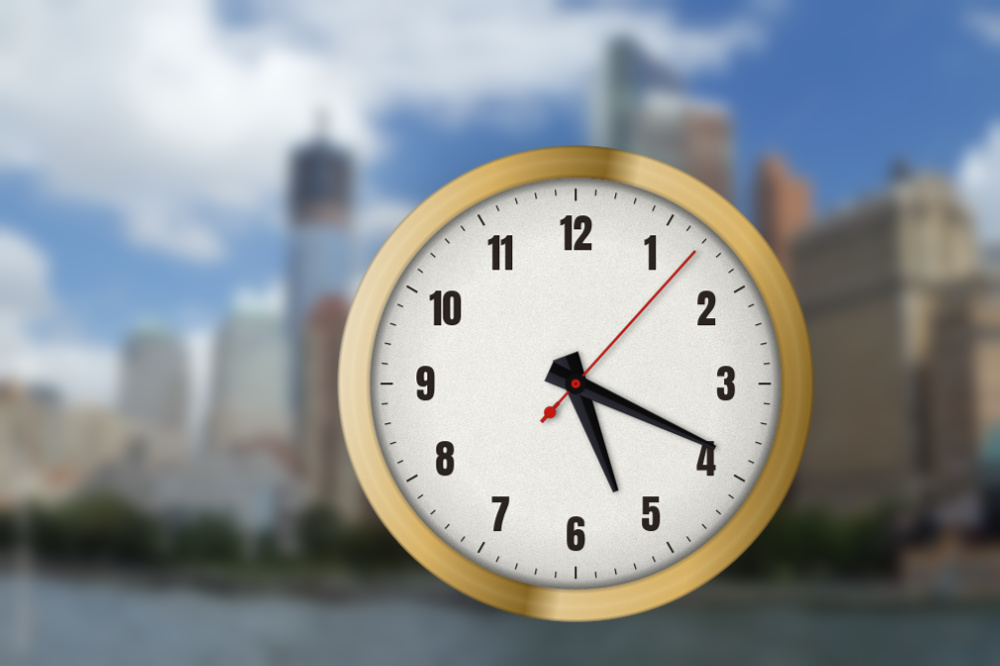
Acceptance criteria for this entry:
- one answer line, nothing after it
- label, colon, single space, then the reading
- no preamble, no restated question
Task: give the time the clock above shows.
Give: 5:19:07
